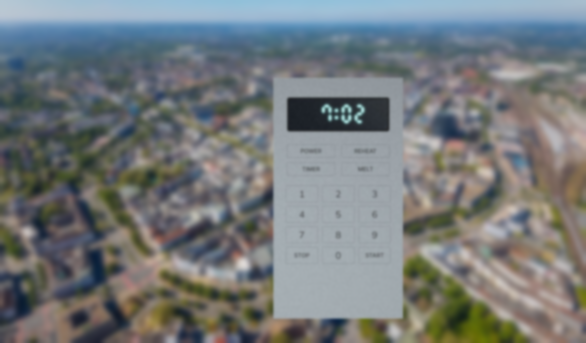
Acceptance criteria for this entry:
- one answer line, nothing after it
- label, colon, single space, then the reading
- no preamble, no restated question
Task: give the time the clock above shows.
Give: 7:02
